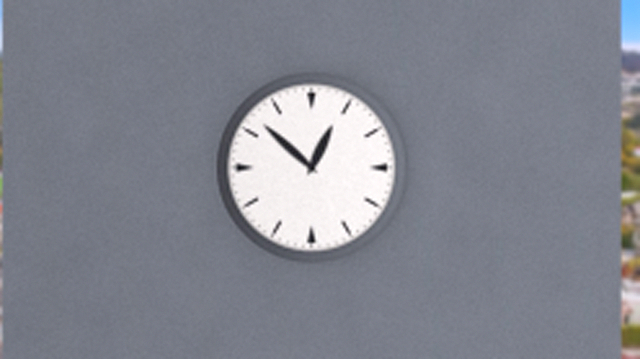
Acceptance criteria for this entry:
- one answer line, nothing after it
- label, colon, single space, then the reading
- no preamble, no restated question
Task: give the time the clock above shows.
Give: 12:52
